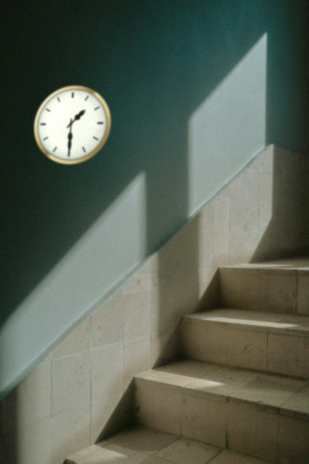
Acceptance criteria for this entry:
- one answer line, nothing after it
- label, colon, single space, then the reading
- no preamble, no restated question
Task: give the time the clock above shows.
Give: 1:30
